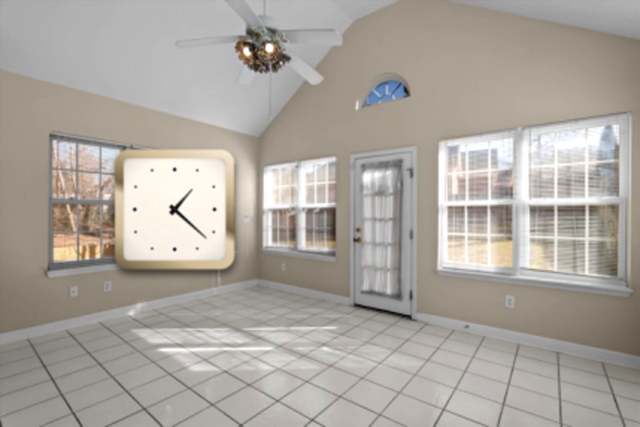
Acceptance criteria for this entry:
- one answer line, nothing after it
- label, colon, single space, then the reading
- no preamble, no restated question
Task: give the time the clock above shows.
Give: 1:22
